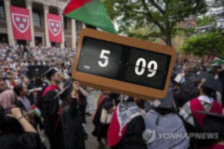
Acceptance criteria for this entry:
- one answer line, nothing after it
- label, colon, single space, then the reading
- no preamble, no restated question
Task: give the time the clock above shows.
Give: 5:09
